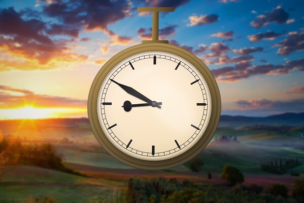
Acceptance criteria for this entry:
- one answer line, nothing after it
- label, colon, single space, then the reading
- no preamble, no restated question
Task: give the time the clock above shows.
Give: 8:50
